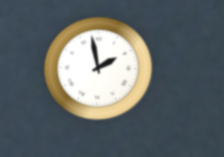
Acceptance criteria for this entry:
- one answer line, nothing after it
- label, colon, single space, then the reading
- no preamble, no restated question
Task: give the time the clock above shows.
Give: 1:58
